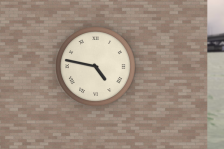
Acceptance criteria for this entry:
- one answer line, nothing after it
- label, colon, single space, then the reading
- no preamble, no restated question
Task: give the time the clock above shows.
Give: 4:47
